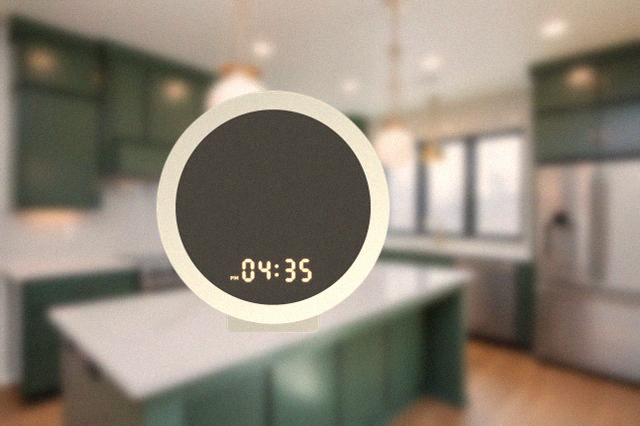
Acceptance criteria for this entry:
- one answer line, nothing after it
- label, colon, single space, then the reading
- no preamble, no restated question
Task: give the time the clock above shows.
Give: 4:35
